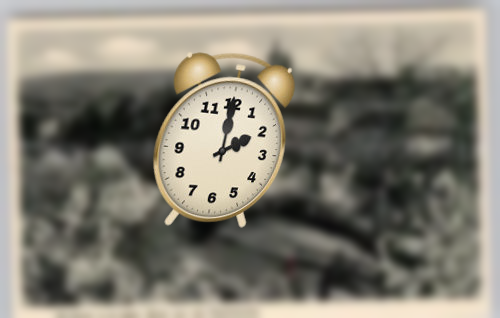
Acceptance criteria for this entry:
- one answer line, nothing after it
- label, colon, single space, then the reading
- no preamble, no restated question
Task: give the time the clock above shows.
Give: 2:00
